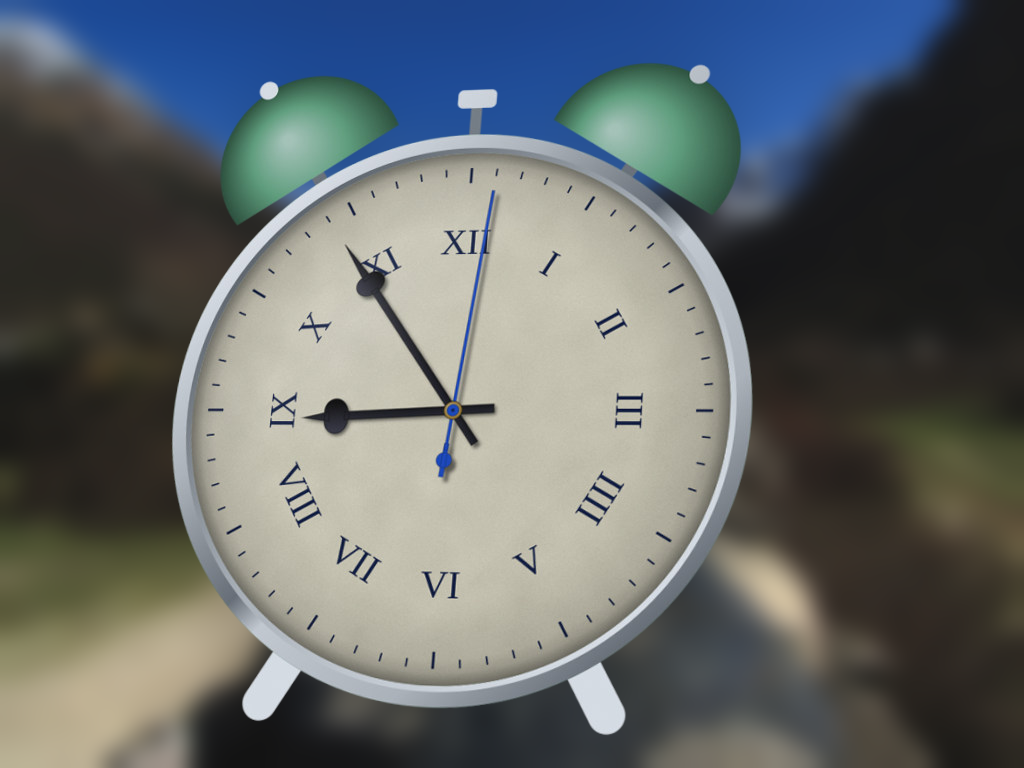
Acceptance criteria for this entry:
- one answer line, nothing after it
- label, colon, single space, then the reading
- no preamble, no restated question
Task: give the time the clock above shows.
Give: 8:54:01
